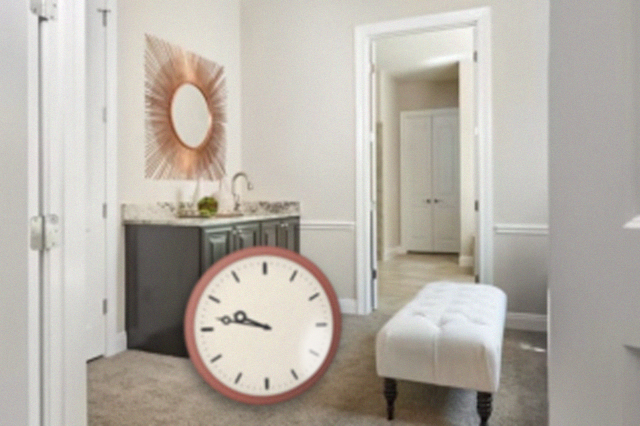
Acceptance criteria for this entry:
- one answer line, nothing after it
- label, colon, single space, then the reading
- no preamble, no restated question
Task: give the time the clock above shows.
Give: 9:47
